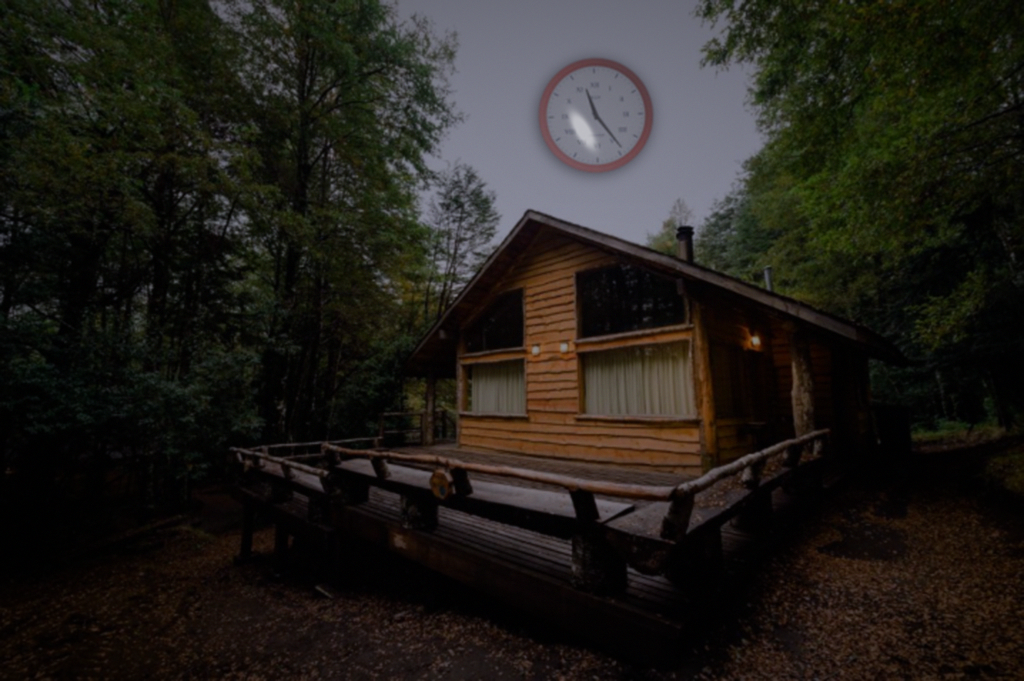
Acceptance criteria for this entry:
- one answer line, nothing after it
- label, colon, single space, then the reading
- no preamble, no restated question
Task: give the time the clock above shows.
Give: 11:24
